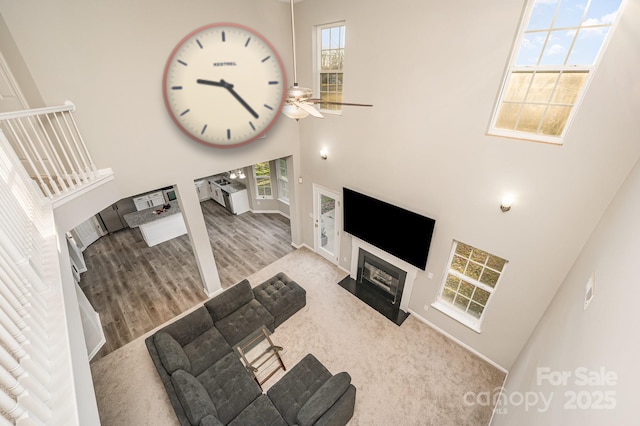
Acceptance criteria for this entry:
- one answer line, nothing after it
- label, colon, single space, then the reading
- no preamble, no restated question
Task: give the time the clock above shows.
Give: 9:23
